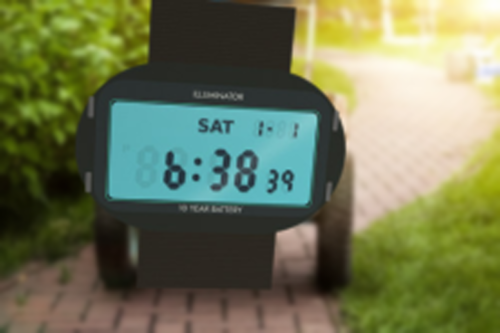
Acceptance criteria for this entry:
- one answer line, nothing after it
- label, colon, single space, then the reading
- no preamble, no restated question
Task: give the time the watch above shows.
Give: 6:38:39
